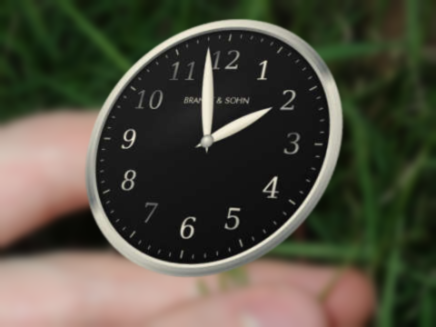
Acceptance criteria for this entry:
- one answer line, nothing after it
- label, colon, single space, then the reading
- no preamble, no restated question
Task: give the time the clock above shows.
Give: 1:58
